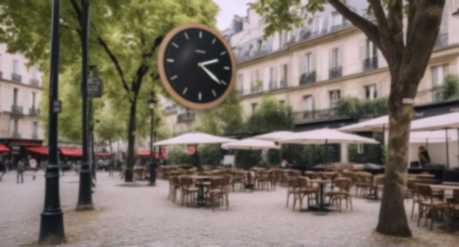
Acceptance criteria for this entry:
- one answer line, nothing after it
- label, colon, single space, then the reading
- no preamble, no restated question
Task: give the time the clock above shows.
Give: 2:21
